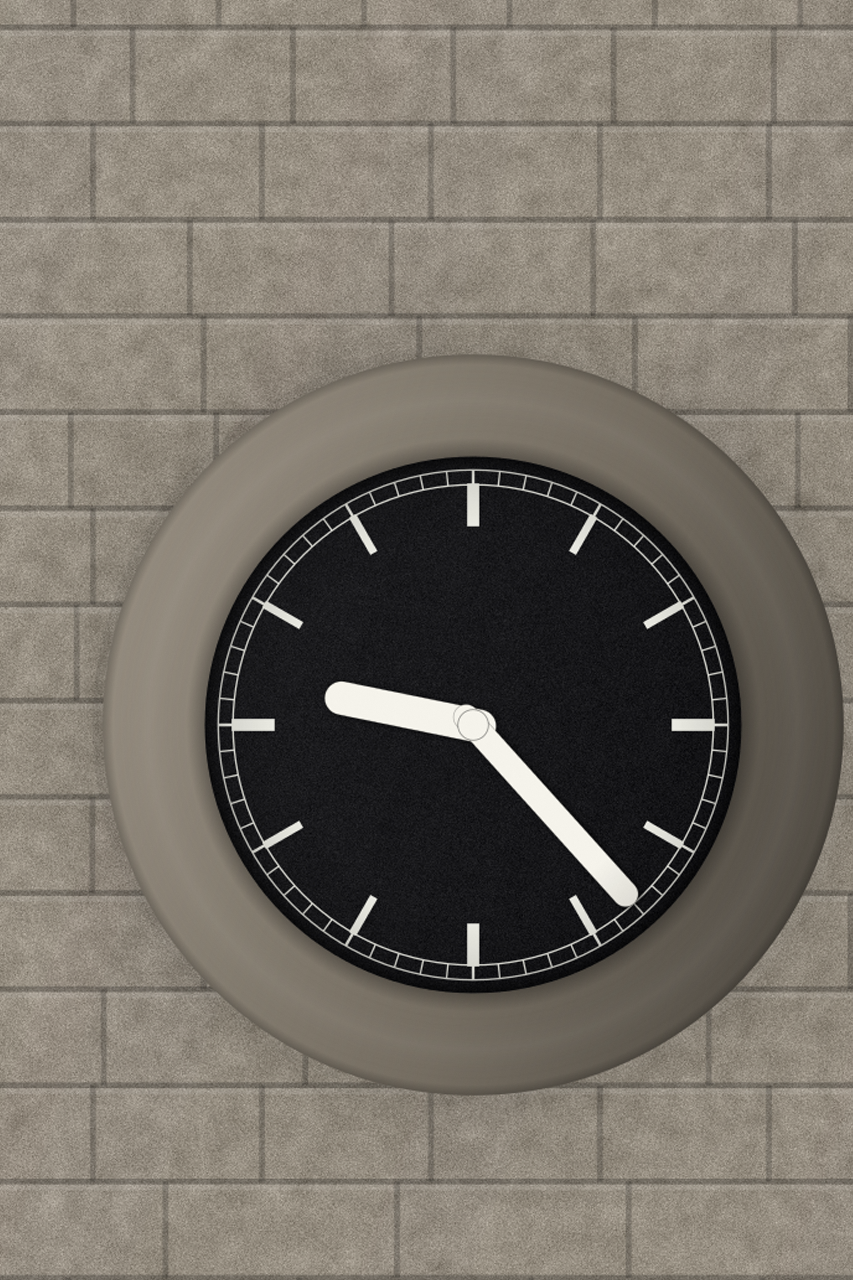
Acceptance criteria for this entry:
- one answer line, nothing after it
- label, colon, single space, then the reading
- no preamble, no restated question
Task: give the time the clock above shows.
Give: 9:23
